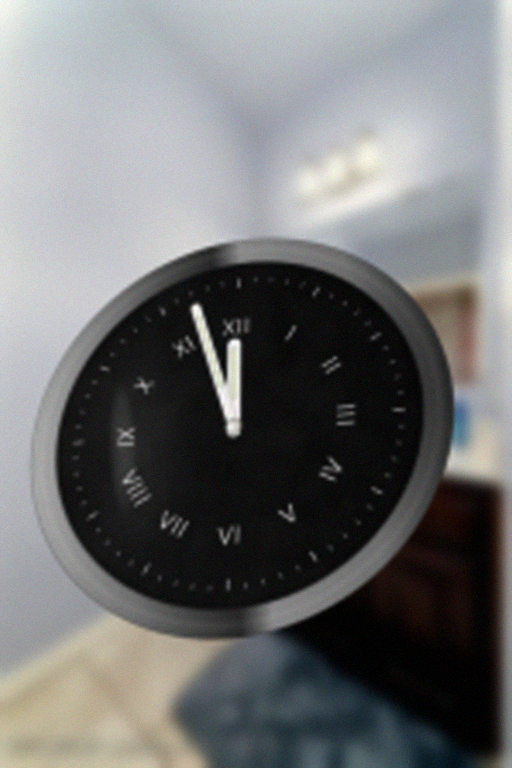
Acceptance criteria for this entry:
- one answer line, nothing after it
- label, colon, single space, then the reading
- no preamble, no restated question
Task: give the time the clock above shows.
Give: 11:57
